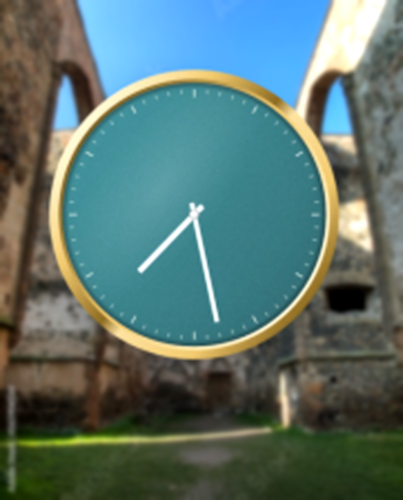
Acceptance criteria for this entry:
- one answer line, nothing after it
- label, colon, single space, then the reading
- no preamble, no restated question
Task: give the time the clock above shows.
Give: 7:28
